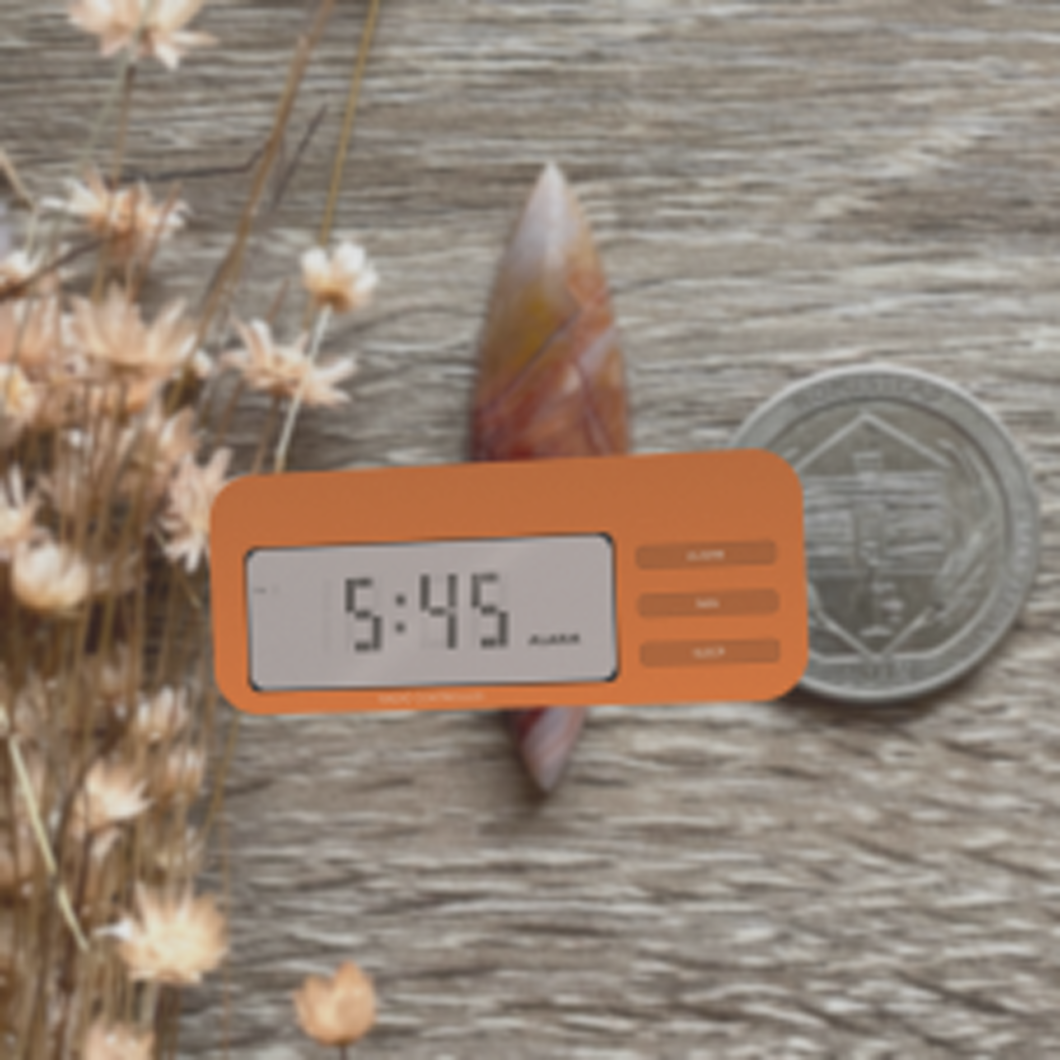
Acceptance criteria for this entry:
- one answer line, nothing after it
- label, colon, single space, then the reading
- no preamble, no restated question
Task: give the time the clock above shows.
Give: 5:45
